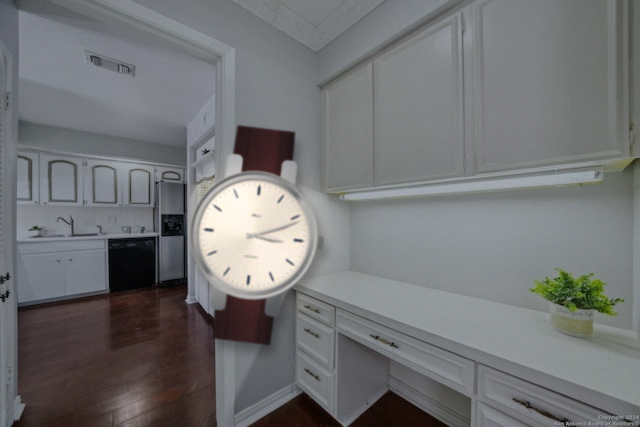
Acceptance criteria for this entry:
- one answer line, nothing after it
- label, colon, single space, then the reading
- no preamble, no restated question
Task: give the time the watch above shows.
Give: 3:11
